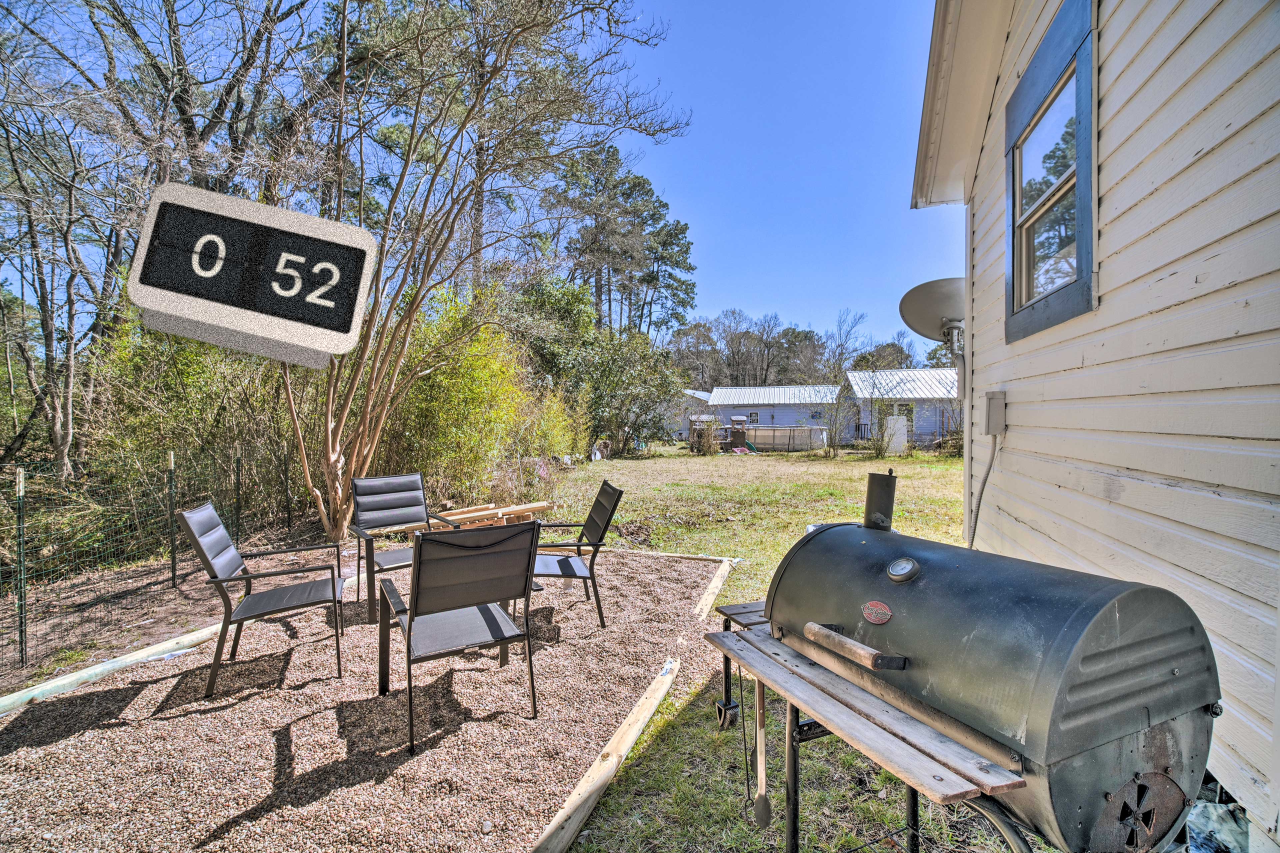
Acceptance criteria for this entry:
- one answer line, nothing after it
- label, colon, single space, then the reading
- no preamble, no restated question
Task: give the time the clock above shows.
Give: 0:52
